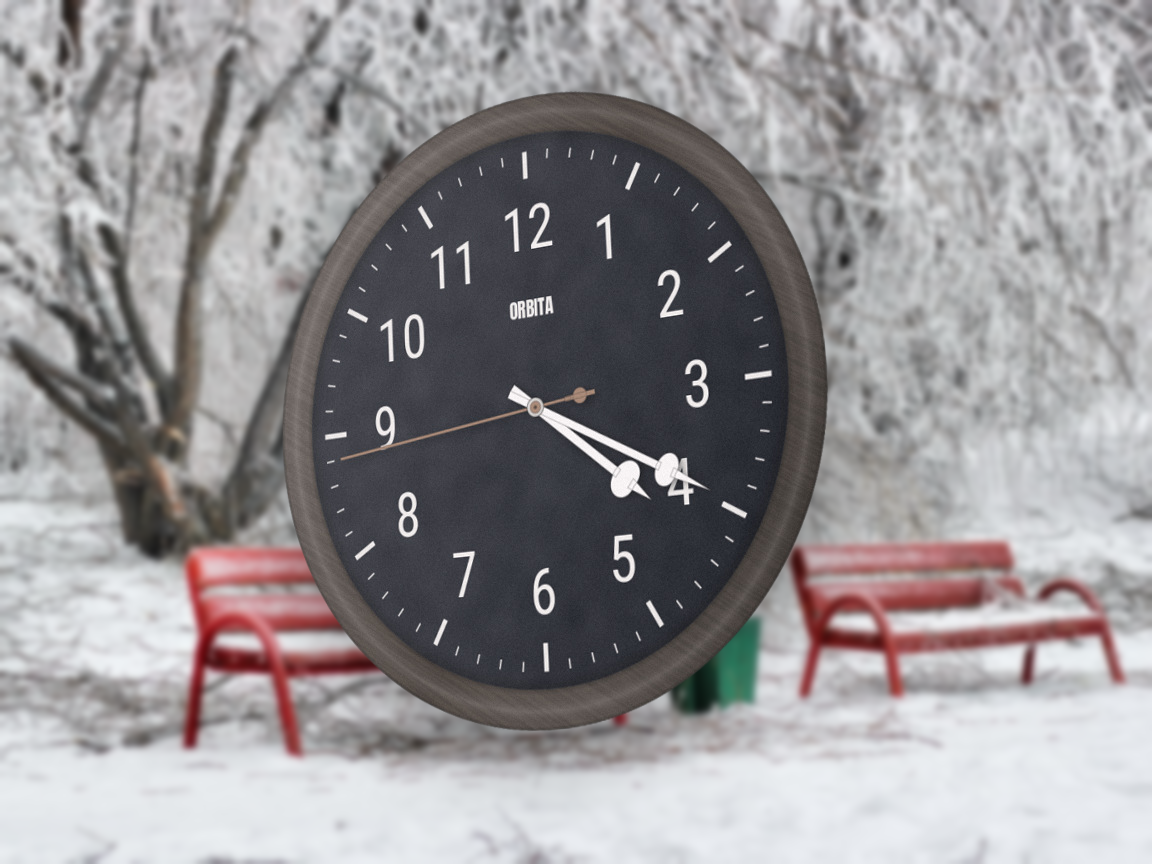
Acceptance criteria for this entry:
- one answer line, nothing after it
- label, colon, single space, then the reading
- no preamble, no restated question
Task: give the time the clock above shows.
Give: 4:19:44
